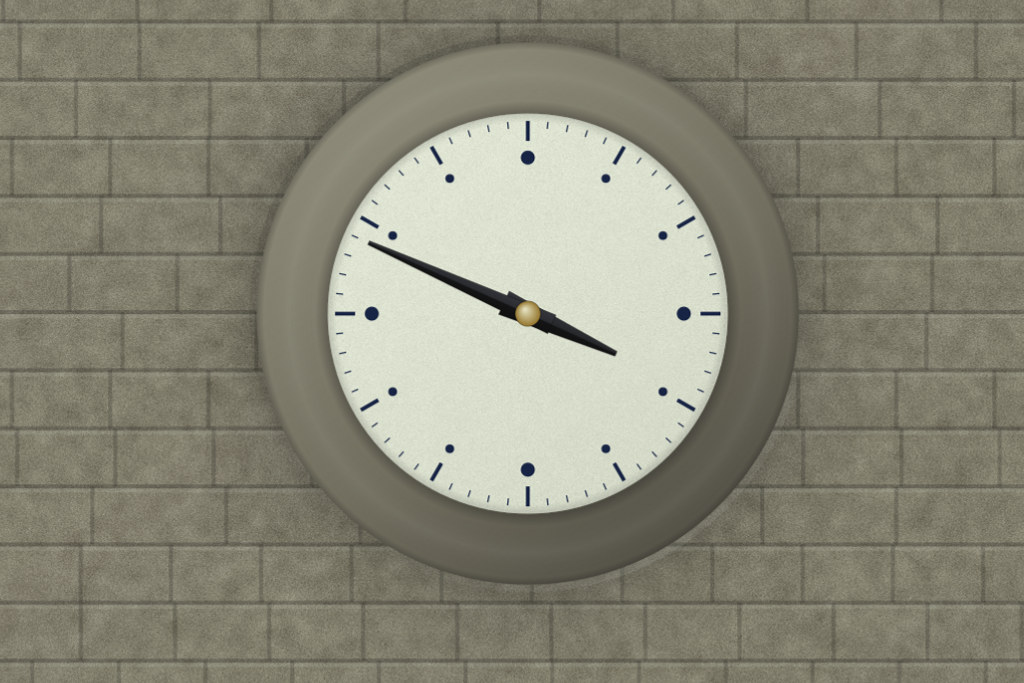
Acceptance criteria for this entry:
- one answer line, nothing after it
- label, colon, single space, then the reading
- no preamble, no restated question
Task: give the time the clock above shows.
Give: 3:49
